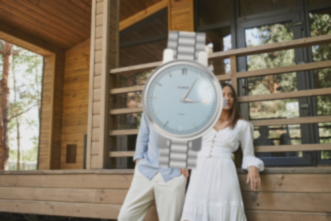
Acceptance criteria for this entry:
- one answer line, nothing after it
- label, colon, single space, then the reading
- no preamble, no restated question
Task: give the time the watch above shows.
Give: 3:05
